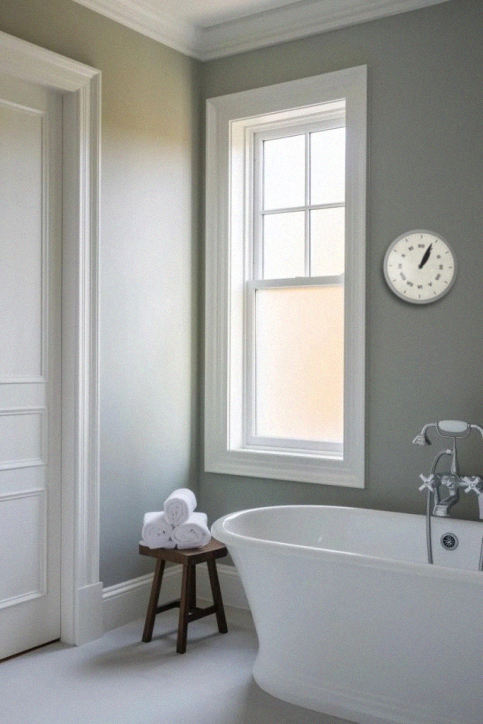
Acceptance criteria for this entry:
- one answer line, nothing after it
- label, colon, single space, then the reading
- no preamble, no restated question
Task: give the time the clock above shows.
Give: 1:04
